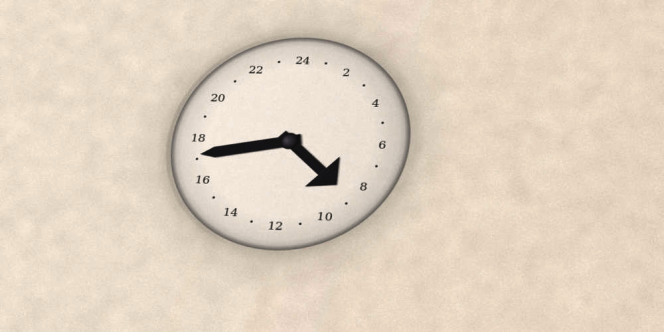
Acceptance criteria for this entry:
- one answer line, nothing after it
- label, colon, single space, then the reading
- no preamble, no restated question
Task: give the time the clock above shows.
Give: 8:43
